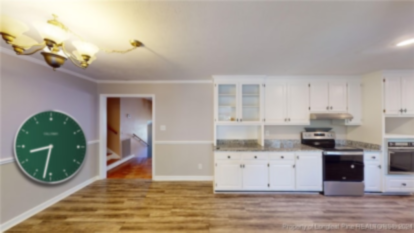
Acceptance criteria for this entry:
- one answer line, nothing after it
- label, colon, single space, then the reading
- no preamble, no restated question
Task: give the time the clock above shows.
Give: 8:32
